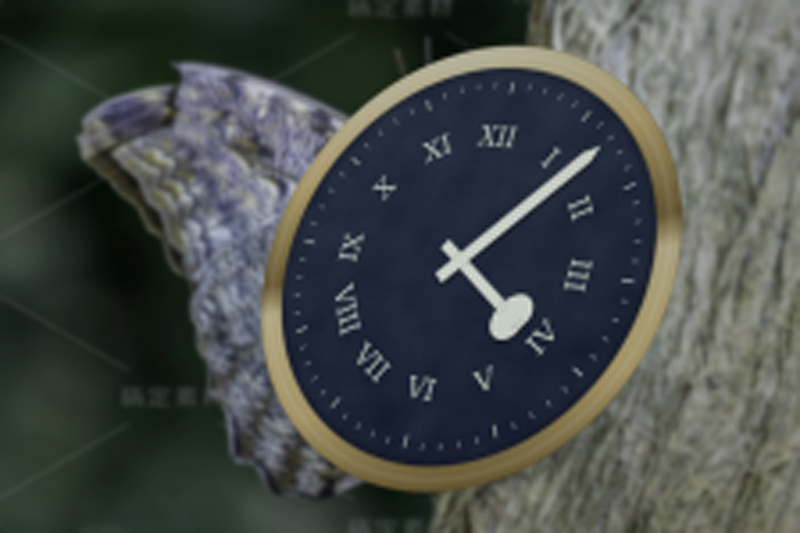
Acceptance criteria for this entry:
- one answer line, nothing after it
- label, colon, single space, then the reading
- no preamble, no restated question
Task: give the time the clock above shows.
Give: 4:07
